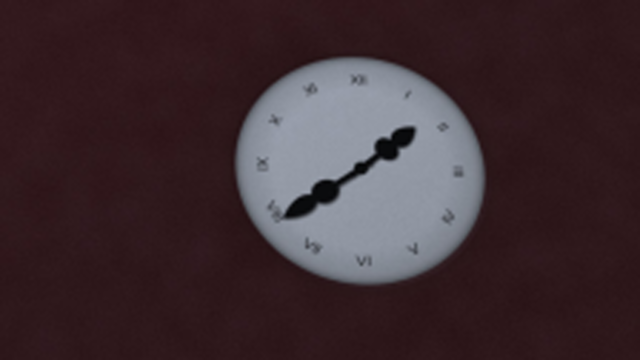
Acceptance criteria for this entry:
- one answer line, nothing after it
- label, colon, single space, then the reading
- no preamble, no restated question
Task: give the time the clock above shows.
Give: 1:39
